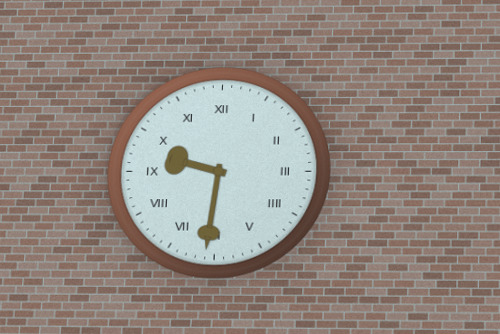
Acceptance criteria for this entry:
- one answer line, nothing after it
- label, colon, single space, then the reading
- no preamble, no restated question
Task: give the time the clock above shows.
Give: 9:31
